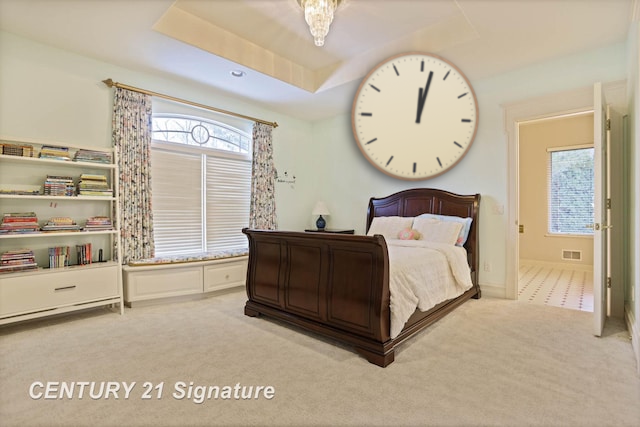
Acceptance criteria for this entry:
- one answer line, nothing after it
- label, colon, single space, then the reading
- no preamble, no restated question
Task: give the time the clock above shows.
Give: 12:02
